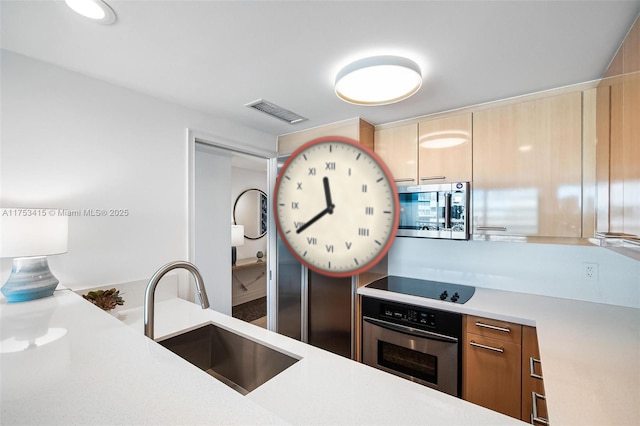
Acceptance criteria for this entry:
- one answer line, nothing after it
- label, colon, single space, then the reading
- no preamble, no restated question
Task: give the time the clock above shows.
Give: 11:39
